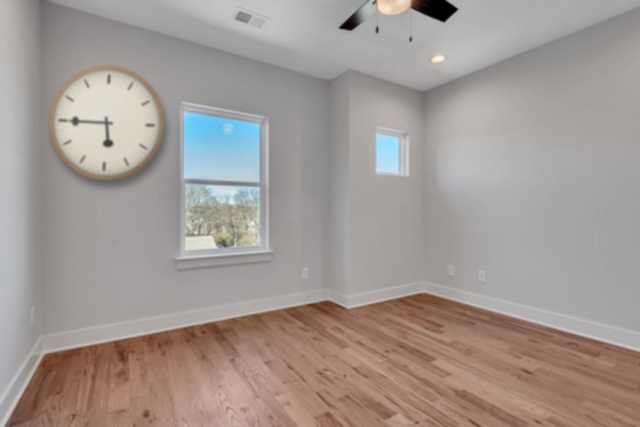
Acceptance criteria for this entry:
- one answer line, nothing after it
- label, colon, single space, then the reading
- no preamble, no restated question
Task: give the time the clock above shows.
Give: 5:45
